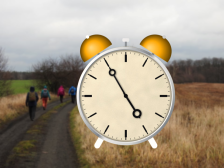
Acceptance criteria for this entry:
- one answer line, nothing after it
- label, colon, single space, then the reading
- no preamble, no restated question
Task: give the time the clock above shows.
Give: 4:55
